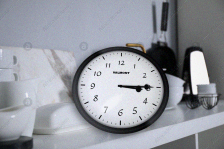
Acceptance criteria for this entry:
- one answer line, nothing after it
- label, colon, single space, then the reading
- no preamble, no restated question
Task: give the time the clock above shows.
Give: 3:15
